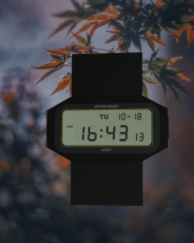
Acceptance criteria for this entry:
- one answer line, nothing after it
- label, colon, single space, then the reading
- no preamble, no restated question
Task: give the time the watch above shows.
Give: 16:43
